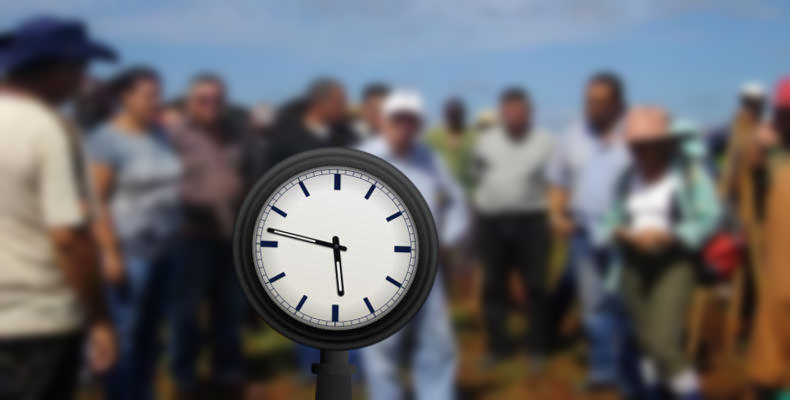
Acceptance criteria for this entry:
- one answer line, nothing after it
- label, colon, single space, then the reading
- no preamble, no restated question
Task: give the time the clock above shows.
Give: 5:47
